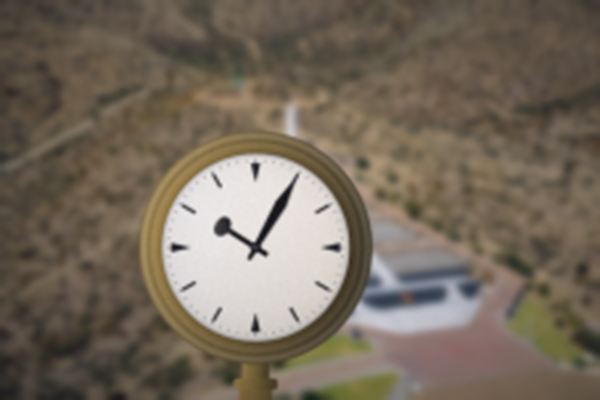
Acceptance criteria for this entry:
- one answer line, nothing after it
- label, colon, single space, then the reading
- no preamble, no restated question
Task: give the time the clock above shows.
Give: 10:05
